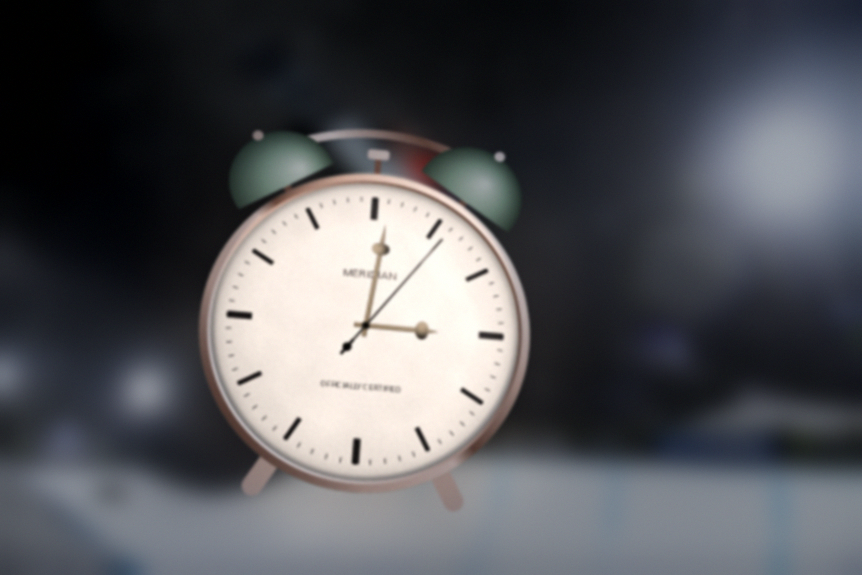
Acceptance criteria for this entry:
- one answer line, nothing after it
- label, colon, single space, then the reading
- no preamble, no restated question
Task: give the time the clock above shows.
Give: 3:01:06
